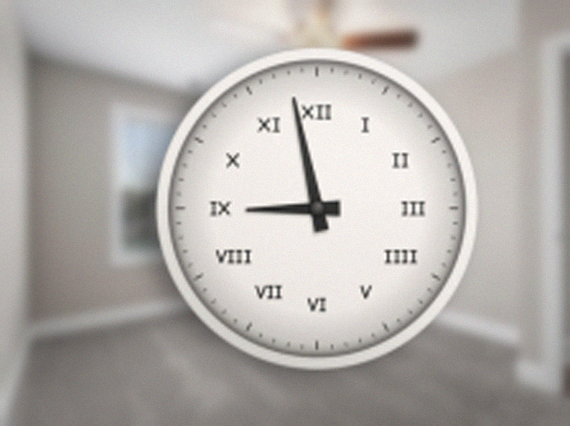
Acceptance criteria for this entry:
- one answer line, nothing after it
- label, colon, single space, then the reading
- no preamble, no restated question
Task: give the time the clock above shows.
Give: 8:58
